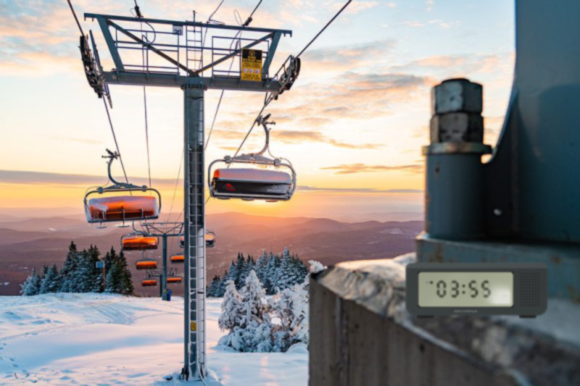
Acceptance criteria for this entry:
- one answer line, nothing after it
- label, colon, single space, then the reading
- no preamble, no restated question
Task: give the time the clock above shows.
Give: 3:55
